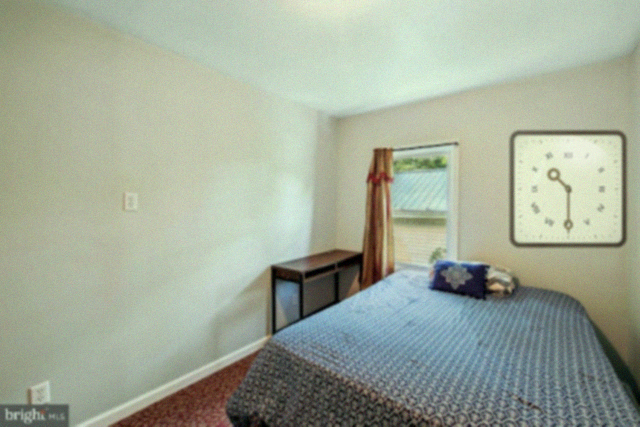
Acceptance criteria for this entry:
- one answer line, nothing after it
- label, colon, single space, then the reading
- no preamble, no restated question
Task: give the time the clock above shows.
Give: 10:30
